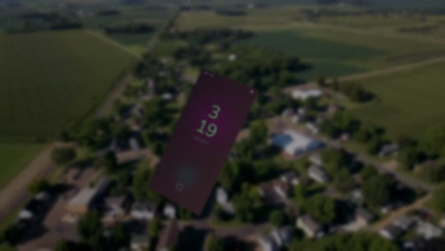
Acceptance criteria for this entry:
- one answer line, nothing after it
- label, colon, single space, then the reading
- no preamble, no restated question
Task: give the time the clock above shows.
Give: 3:19
